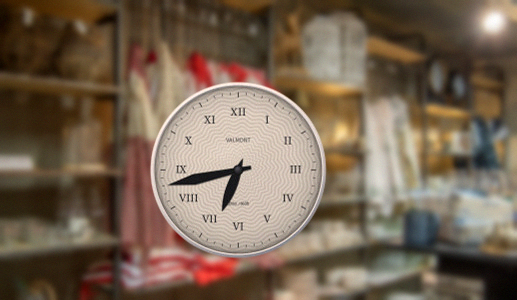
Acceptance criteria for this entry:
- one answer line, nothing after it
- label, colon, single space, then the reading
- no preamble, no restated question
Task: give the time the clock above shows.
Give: 6:43
